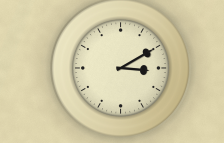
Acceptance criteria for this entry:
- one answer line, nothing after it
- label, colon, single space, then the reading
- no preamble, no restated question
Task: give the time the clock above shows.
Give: 3:10
